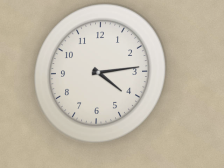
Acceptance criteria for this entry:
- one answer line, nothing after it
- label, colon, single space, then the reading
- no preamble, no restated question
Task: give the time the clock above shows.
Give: 4:14
